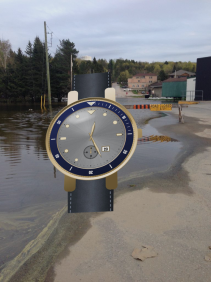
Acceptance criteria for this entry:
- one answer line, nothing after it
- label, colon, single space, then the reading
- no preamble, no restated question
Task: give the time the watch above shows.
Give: 12:26
